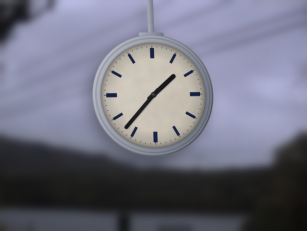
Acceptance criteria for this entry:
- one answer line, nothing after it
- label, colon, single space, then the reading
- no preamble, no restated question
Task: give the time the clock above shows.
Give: 1:37
